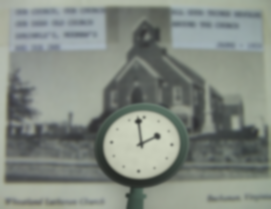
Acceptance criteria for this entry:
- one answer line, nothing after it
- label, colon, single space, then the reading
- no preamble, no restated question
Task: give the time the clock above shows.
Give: 1:58
